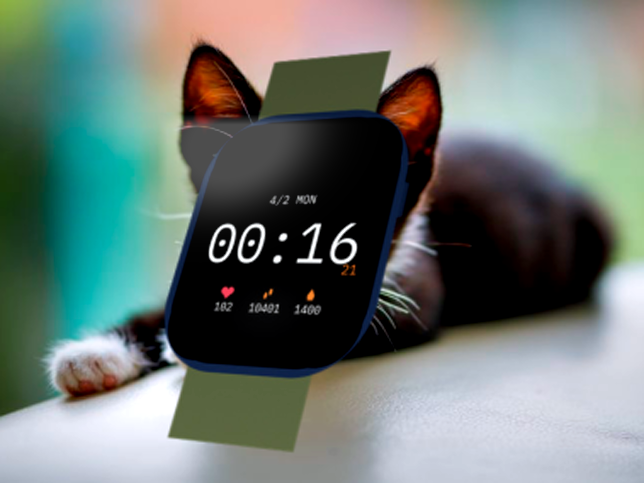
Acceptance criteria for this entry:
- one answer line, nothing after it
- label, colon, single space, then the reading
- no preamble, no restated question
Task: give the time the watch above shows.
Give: 0:16:21
